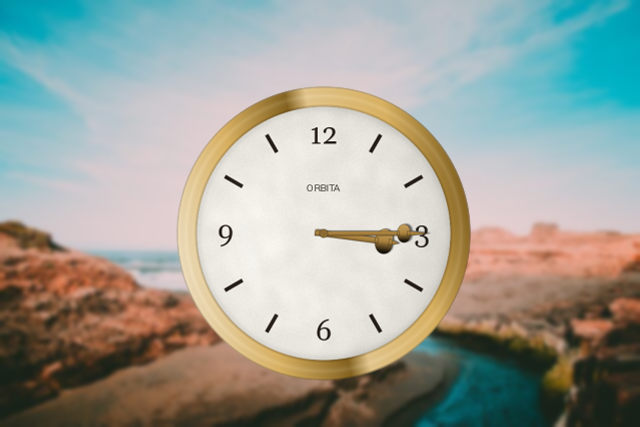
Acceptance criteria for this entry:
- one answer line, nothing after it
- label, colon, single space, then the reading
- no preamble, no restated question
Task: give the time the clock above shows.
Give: 3:15
